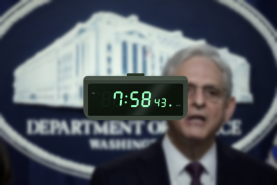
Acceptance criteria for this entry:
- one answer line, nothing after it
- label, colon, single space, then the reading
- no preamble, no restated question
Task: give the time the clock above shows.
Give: 7:58:43
